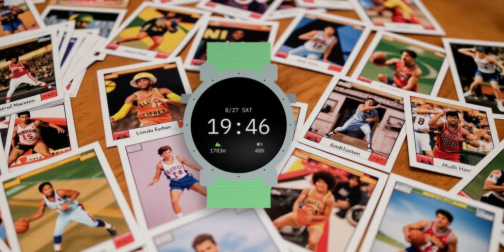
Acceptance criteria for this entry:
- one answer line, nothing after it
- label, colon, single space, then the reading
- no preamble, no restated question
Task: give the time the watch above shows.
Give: 19:46
